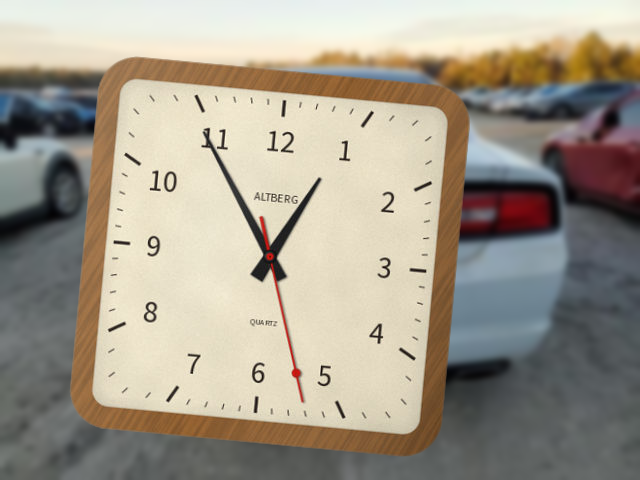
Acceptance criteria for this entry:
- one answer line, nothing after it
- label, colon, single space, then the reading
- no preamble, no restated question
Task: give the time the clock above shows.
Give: 12:54:27
